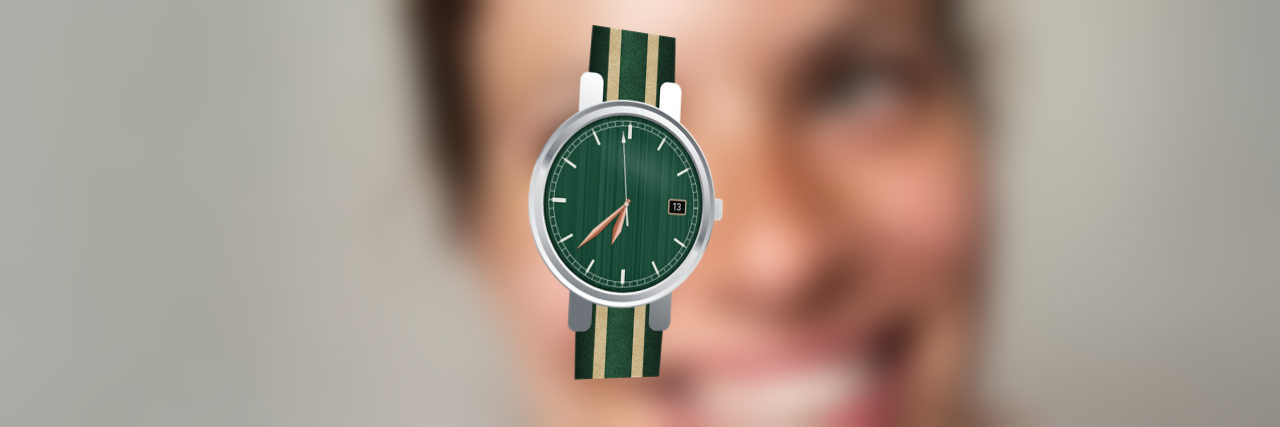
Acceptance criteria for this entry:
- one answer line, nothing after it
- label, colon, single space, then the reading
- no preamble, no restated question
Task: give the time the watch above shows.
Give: 6:37:59
